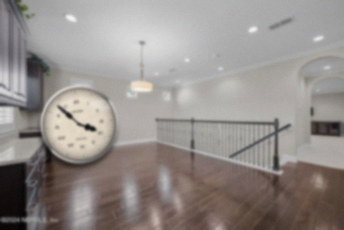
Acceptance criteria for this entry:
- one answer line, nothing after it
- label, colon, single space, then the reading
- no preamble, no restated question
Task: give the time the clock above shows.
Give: 3:53
